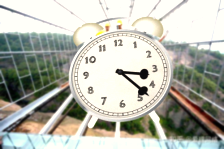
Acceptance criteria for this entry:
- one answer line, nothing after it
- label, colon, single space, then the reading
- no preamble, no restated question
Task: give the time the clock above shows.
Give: 3:23
